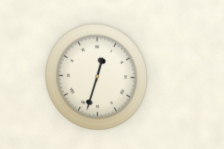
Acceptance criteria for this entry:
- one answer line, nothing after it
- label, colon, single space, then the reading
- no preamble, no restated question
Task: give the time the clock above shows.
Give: 12:33
